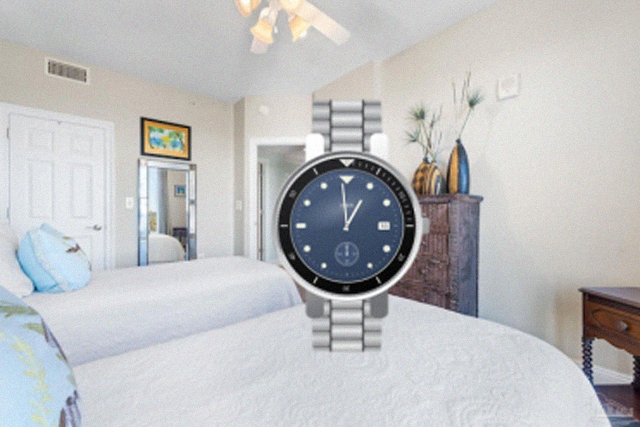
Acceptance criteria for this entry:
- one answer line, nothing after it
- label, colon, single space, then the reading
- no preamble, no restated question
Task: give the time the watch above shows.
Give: 12:59
